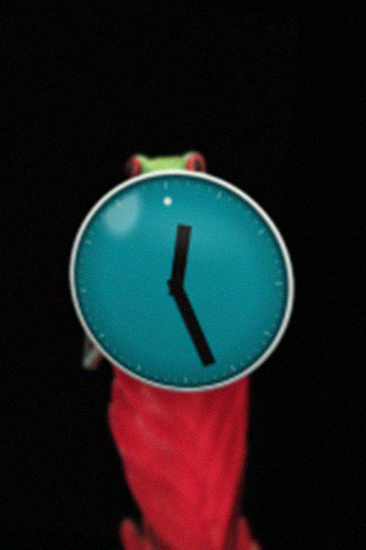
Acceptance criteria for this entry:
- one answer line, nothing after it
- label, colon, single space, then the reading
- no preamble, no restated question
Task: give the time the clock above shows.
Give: 12:27
